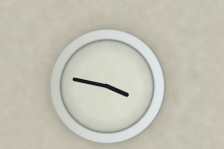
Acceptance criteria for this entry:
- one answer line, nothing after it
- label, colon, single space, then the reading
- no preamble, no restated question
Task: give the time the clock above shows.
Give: 3:47
